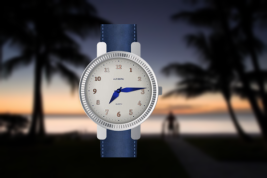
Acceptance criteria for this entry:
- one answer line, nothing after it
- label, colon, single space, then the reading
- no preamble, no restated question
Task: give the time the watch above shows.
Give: 7:14
